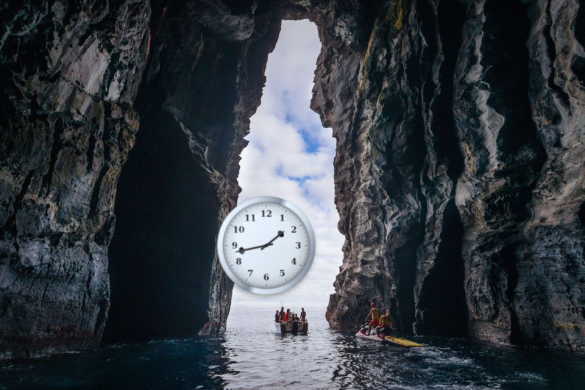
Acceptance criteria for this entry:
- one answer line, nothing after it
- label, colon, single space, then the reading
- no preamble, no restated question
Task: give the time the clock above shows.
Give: 1:43
